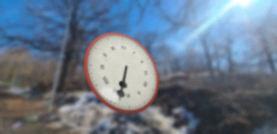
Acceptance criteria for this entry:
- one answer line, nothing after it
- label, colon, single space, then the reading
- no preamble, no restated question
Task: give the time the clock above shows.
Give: 6:33
